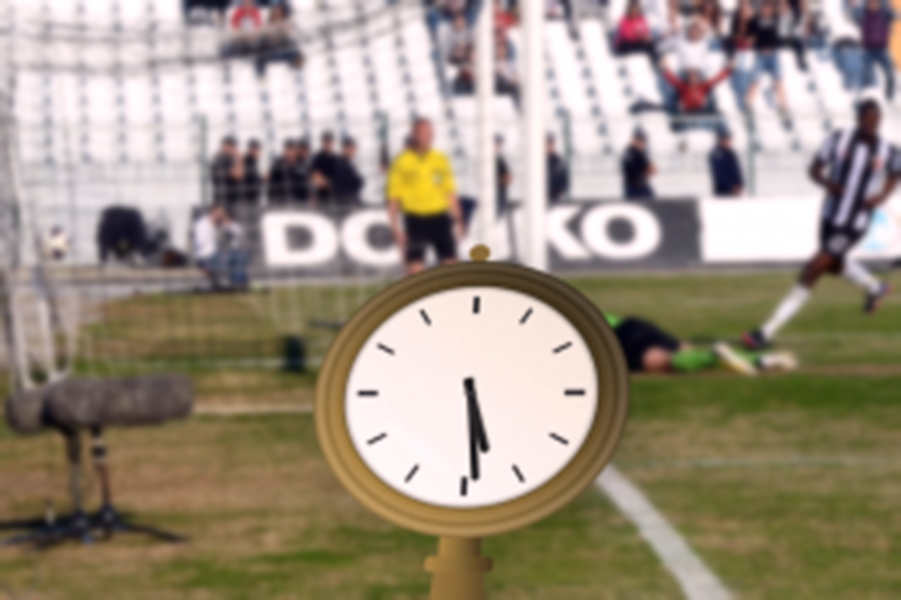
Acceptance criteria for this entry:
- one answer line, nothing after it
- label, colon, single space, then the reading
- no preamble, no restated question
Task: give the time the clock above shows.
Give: 5:29
